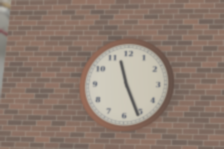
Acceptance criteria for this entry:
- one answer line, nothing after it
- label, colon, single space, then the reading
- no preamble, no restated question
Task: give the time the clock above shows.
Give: 11:26
